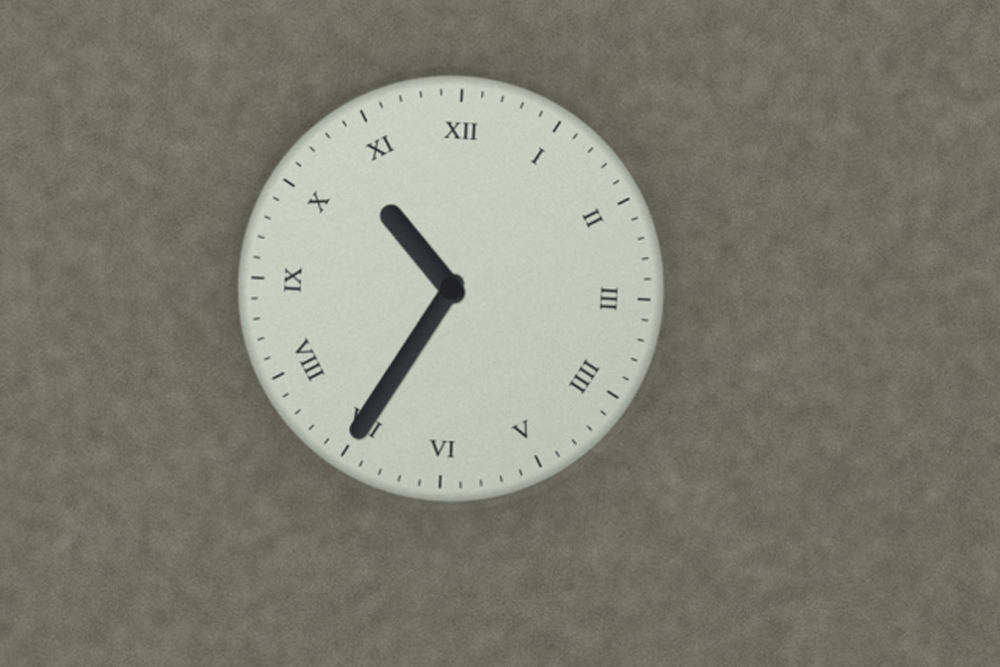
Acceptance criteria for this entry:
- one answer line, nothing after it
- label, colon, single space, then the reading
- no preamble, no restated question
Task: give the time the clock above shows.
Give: 10:35
